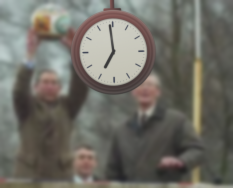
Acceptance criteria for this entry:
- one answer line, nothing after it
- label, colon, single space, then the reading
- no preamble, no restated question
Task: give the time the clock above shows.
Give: 6:59
